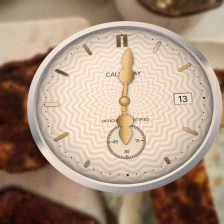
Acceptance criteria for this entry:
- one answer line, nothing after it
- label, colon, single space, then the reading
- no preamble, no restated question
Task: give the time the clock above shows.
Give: 6:01
